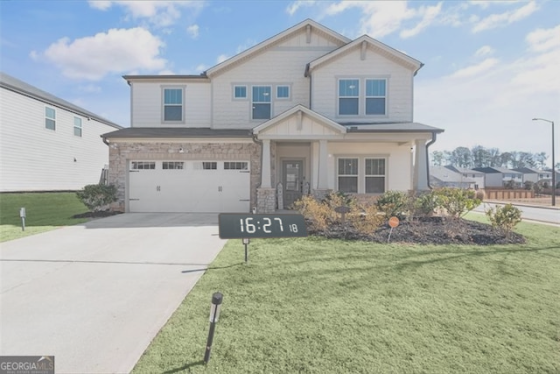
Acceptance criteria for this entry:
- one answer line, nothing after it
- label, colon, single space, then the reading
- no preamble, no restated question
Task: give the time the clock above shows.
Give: 16:27:18
